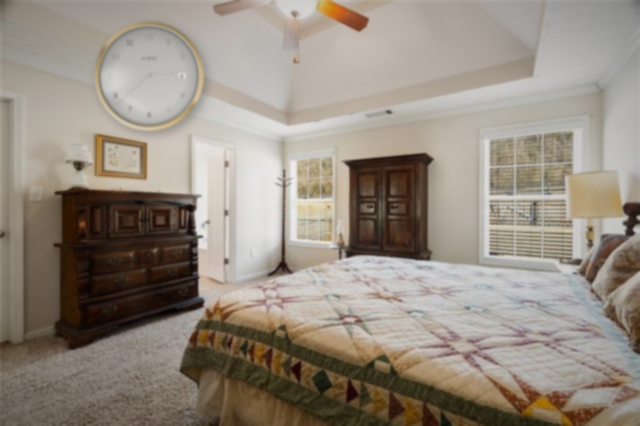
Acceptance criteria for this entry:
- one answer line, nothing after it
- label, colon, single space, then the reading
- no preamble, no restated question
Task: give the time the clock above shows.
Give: 2:38
